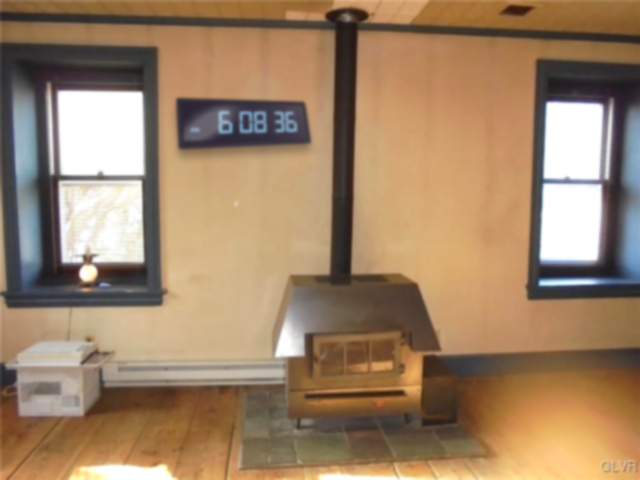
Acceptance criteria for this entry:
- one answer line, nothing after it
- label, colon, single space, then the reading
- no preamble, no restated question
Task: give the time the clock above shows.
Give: 6:08:36
